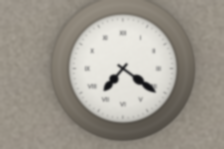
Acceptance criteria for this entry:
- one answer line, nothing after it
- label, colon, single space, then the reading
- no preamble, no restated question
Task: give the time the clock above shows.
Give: 7:21
